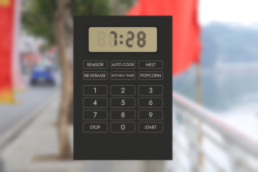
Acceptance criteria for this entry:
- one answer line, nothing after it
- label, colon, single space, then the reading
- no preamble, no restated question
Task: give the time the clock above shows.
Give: 7:28
